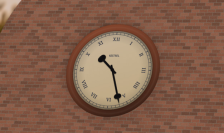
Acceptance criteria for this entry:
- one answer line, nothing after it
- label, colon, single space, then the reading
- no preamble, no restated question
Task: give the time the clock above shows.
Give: 10:27
